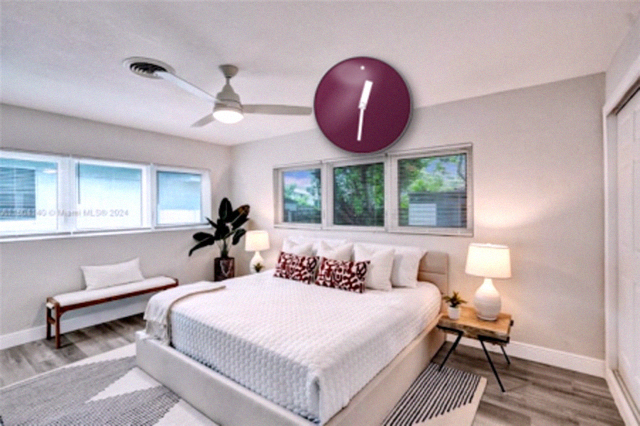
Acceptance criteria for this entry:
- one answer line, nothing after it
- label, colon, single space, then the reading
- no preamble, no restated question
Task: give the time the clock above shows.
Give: 12:31
